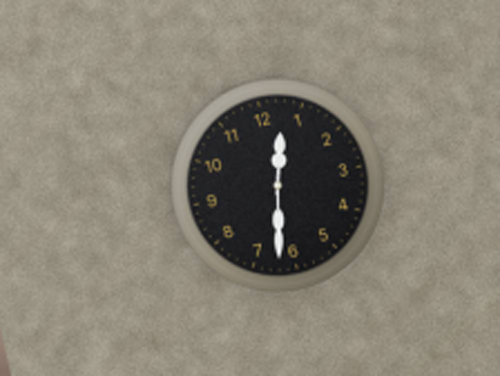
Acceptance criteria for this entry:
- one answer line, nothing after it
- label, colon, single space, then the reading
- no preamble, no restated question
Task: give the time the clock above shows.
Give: 12:32
